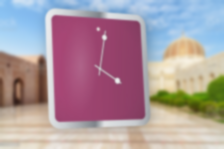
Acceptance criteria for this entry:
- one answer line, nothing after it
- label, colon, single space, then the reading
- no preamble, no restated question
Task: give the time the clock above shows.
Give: 4:02
